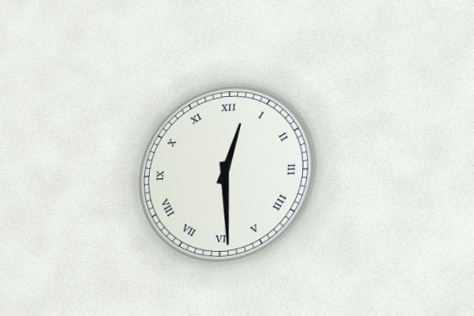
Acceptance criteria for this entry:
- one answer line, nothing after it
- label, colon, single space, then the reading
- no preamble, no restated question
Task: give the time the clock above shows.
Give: 12:29
